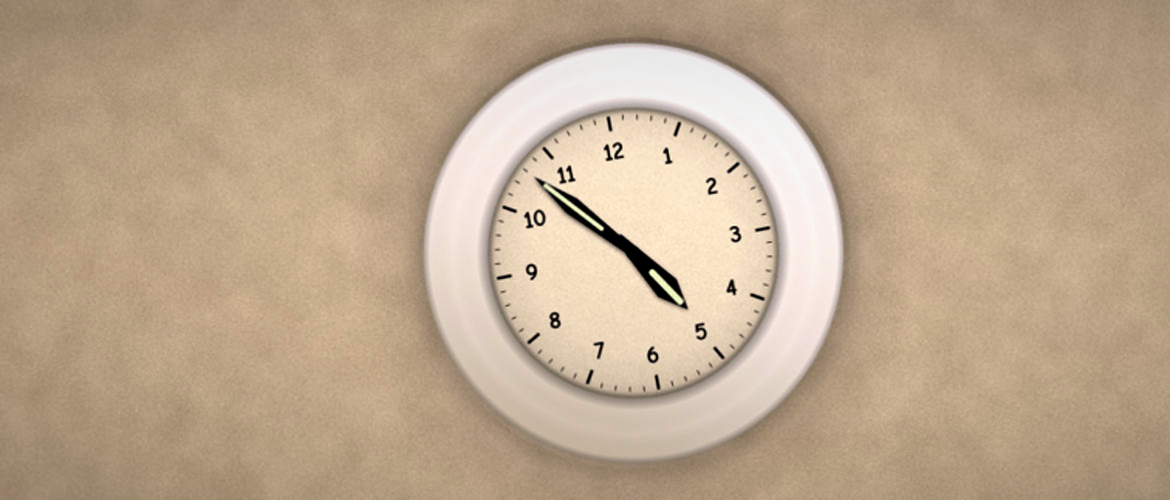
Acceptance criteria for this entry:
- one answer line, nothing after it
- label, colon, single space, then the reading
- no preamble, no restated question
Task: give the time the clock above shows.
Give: 4:53
